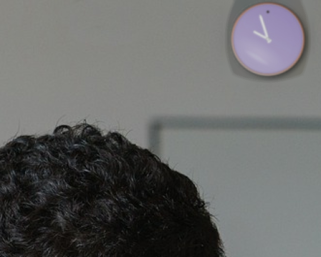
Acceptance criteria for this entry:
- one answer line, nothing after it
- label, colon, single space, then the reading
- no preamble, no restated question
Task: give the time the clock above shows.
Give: 9:57
